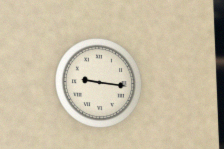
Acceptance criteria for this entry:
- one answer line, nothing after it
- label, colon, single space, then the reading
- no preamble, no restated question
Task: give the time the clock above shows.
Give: 9:16
